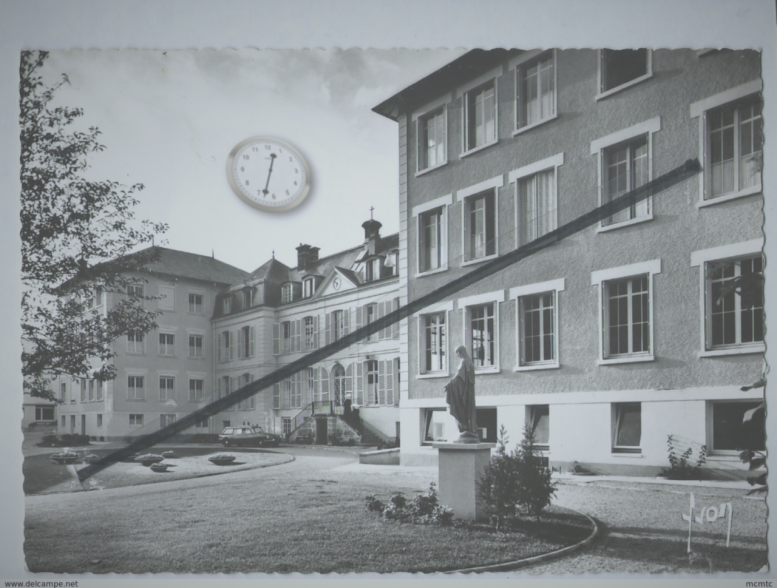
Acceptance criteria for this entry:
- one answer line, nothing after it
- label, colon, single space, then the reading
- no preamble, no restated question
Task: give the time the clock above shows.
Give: 12:33
